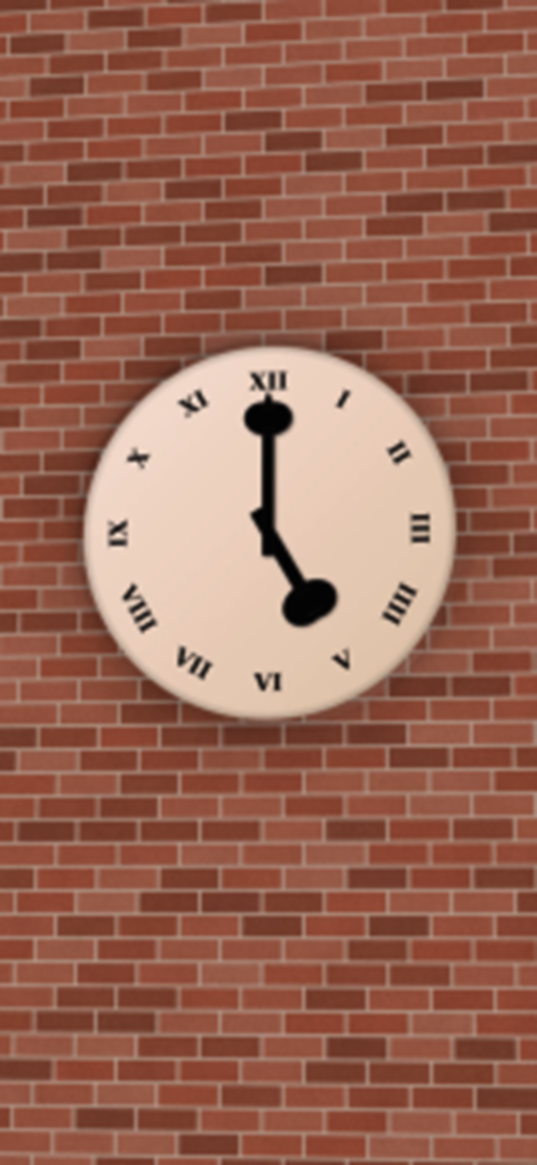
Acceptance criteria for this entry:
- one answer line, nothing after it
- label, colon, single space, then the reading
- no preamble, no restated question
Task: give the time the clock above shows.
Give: 5:00
